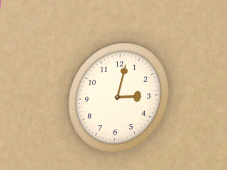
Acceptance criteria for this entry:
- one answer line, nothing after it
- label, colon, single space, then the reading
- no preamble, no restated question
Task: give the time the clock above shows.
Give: 3:02
